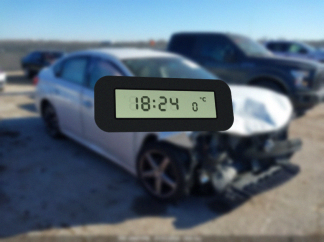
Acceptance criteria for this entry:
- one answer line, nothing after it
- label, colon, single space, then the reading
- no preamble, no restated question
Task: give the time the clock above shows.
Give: 18:24
